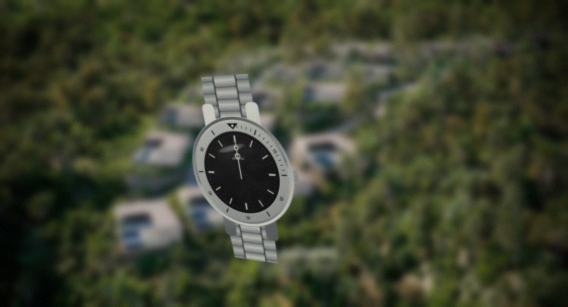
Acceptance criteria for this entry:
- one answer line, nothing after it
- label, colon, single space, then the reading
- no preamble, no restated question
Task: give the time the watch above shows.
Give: 12:00
